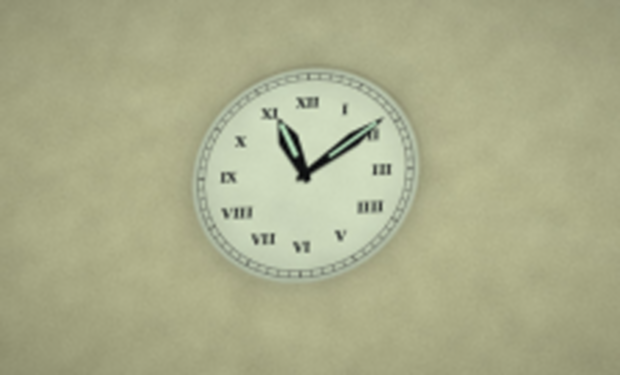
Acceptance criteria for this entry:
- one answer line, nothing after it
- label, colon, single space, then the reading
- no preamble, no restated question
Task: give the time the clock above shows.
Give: 11:09
